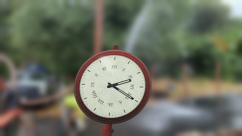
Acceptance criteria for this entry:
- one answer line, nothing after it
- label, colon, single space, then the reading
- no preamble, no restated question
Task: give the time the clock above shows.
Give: 2:20
